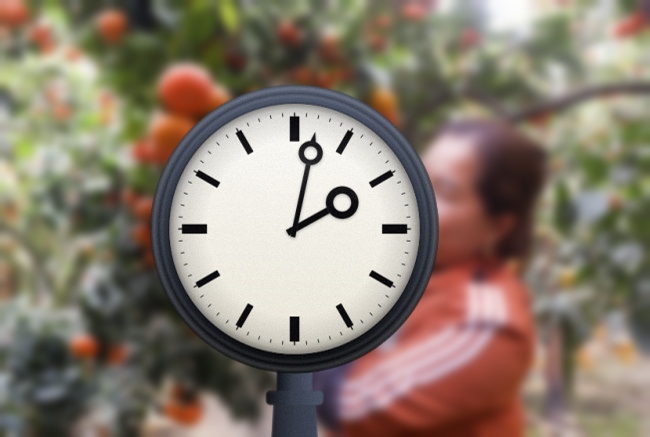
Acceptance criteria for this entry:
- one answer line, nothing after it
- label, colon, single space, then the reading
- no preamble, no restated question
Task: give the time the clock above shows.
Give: 2:02
